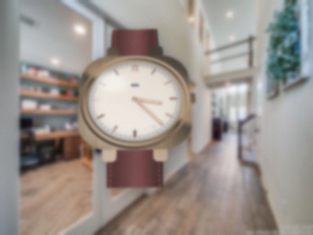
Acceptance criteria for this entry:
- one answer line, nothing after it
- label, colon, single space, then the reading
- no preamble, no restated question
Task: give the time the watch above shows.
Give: 3:23
